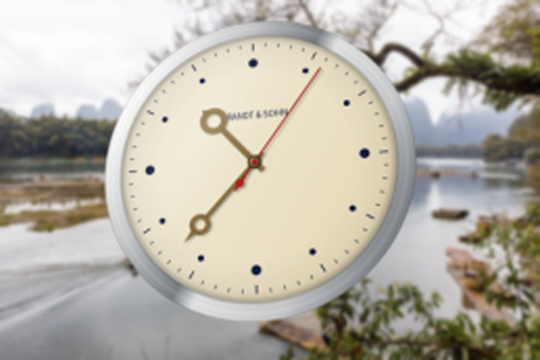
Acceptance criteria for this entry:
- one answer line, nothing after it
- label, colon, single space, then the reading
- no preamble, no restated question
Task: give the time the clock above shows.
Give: 10:37:06
